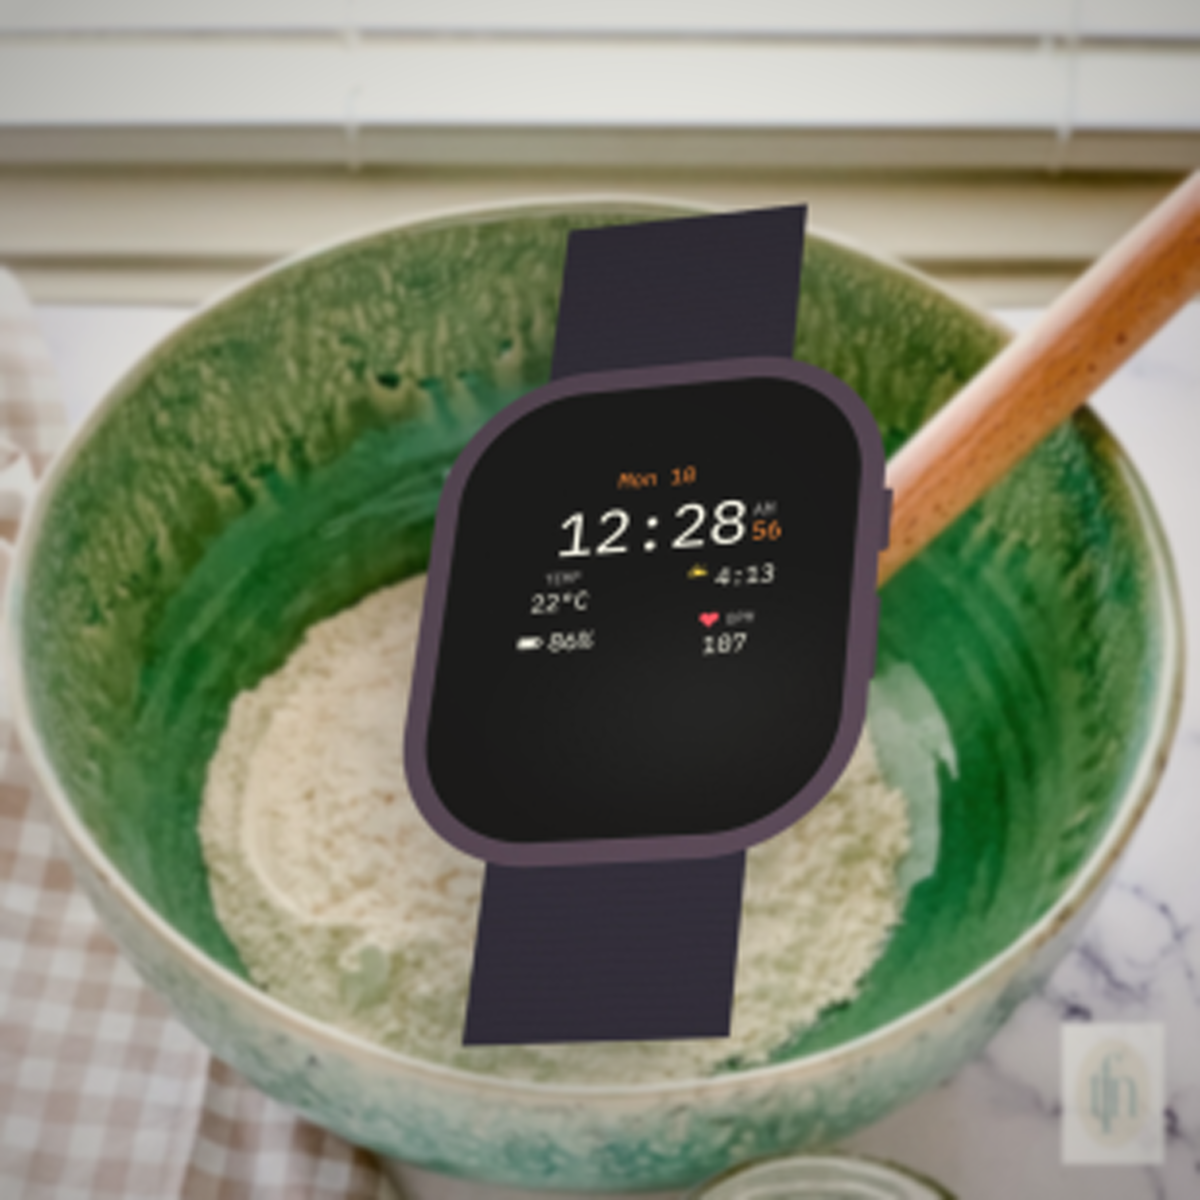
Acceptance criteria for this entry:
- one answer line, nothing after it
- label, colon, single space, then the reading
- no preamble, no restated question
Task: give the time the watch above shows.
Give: 12:28
